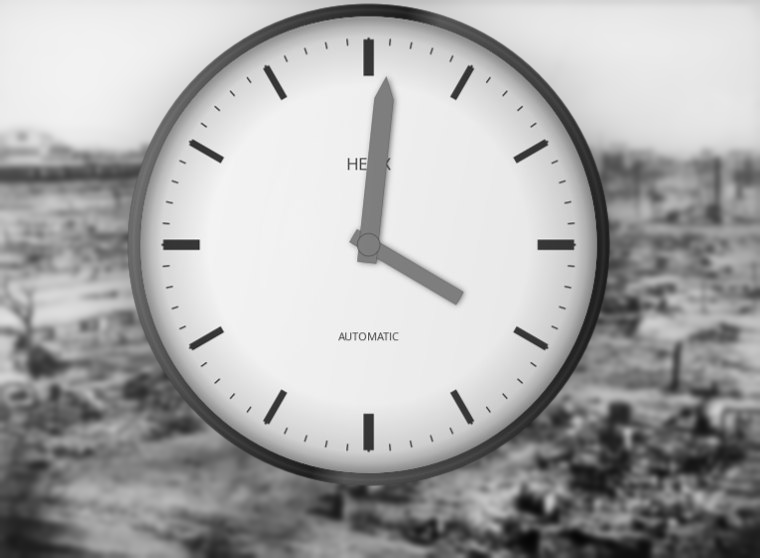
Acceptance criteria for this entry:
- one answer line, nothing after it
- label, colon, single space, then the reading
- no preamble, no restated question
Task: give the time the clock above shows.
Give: 4:01
